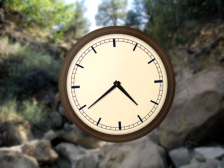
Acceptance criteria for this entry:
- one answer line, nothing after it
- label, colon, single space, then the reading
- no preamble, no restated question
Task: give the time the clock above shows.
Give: 4:39
